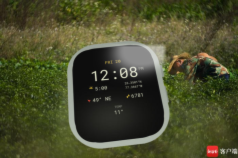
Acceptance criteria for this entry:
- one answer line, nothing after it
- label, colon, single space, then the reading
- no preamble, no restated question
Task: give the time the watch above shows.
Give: 12:08
